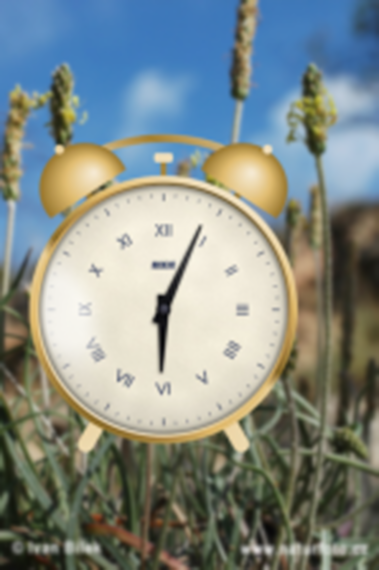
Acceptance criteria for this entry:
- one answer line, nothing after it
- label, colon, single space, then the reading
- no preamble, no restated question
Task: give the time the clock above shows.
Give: 6:04
